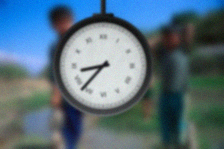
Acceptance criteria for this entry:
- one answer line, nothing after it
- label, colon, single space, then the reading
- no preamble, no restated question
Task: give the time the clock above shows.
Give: 8:37
